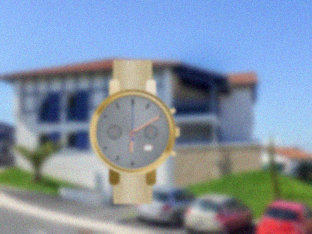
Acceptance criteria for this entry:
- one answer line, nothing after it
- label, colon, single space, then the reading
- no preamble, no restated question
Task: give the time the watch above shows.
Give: 6:10
